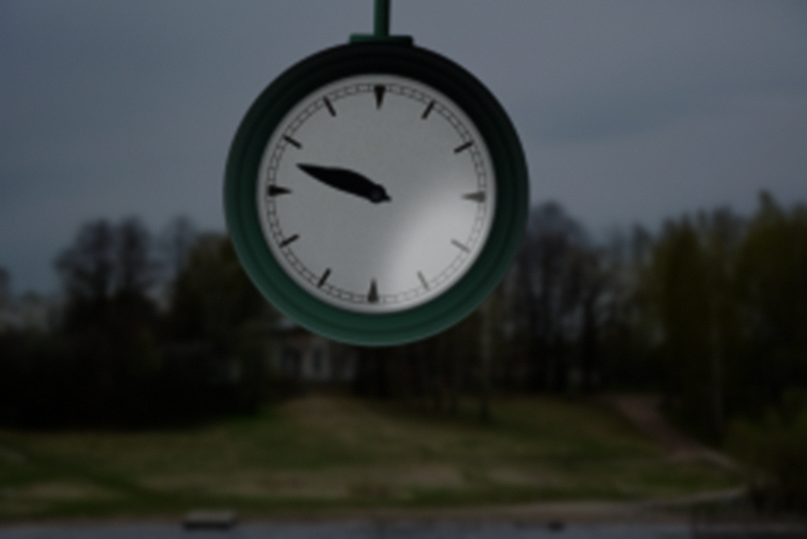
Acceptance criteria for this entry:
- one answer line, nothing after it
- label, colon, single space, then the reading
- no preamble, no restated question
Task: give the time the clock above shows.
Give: 9:48
